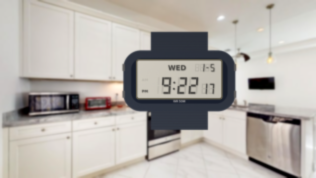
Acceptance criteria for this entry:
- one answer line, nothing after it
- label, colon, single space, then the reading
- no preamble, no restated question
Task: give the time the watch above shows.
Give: 9:22:17
